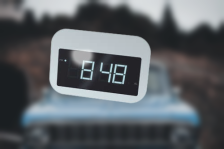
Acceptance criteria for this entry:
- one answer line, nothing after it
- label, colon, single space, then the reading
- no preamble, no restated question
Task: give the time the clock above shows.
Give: 8:48
